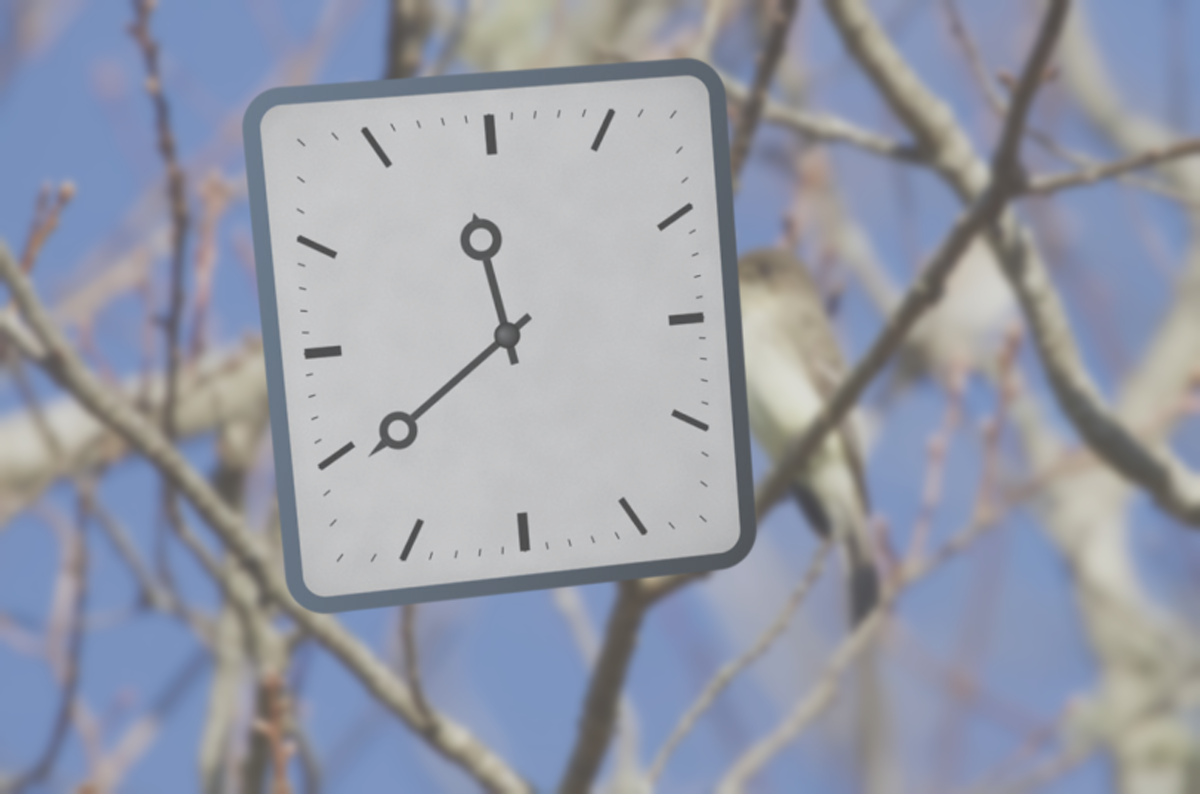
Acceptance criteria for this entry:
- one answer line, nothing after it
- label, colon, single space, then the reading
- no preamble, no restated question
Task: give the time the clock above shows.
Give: 11:39
